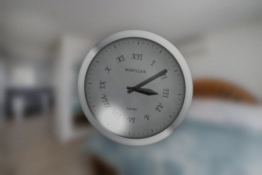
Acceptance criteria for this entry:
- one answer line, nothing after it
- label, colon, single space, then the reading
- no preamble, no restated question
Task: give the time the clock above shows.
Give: 3:09
